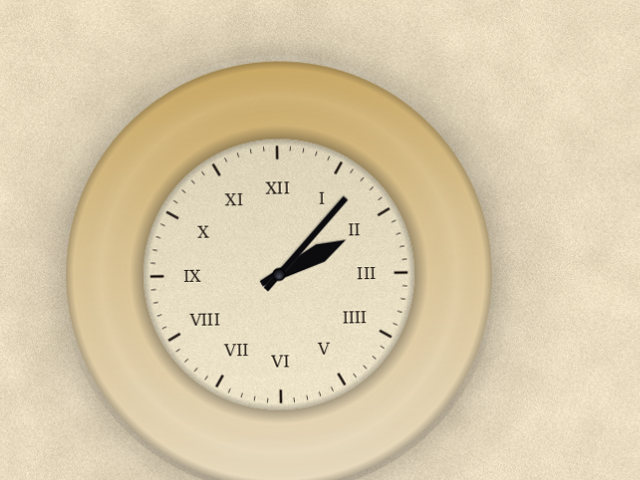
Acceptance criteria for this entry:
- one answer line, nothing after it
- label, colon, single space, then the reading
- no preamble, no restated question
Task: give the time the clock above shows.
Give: 2:07
